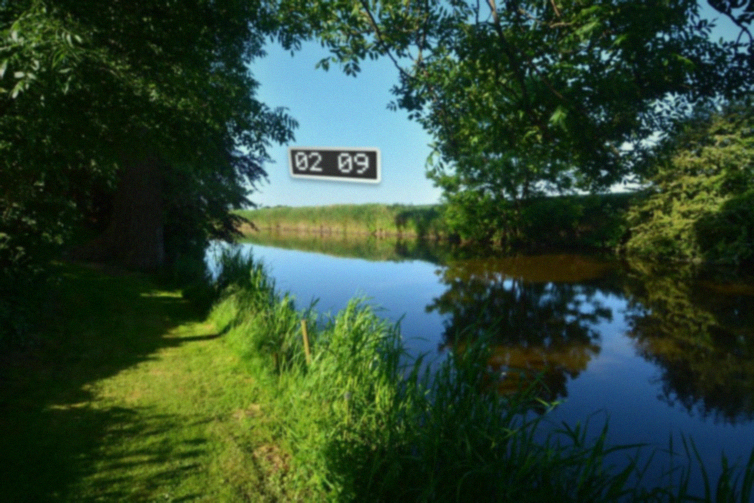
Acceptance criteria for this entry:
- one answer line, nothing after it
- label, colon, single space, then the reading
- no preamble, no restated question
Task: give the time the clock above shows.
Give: 2:09
